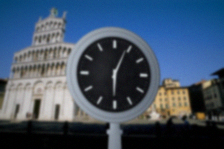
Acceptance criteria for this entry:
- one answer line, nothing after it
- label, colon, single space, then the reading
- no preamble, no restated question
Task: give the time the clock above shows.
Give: 6:04
